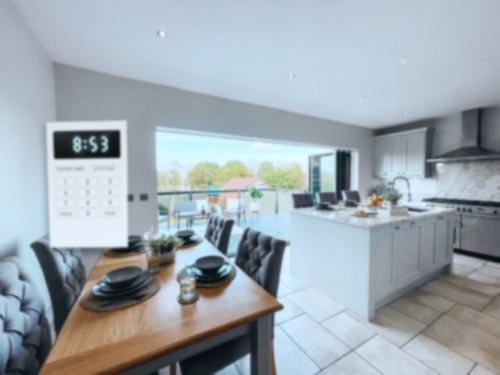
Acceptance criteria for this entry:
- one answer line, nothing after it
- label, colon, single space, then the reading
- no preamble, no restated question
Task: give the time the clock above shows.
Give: 8:53
